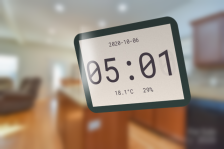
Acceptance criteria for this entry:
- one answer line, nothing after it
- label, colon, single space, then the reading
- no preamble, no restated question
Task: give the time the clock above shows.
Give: 5:01
